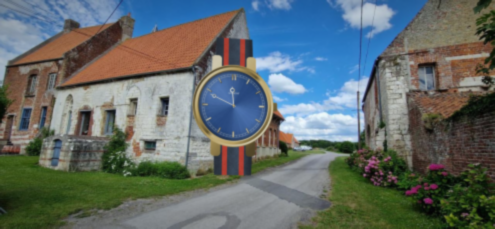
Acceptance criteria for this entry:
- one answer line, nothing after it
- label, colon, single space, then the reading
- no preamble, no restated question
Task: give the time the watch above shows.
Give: 11:49
